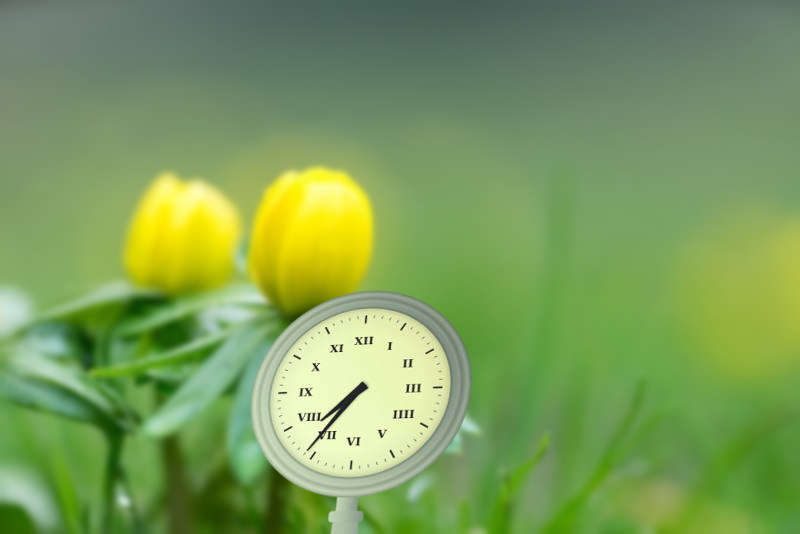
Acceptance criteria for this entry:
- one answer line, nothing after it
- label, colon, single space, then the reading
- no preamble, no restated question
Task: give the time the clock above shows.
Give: 7:36
